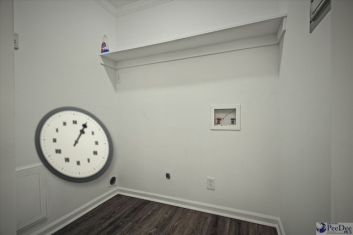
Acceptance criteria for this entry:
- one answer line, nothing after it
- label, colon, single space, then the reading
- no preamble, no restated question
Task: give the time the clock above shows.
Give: 1:05
